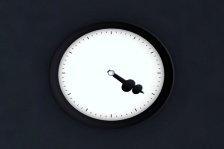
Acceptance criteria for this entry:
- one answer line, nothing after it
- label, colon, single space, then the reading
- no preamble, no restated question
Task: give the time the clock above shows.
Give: 4:21
